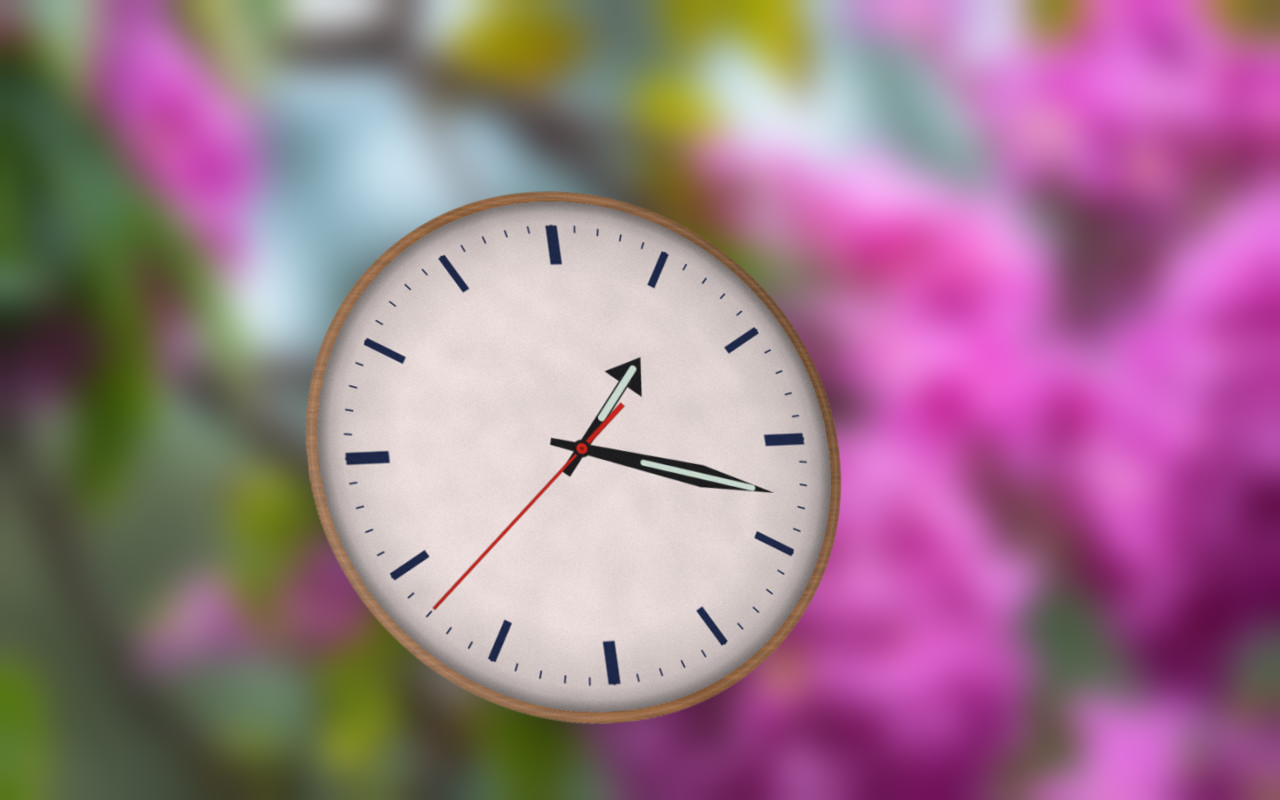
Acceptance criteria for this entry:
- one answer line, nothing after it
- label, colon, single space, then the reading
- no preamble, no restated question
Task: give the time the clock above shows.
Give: 1:17:38
